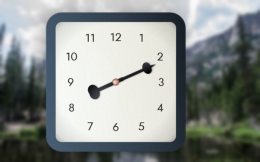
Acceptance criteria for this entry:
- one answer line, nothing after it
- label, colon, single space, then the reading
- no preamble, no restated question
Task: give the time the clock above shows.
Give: 8:11
